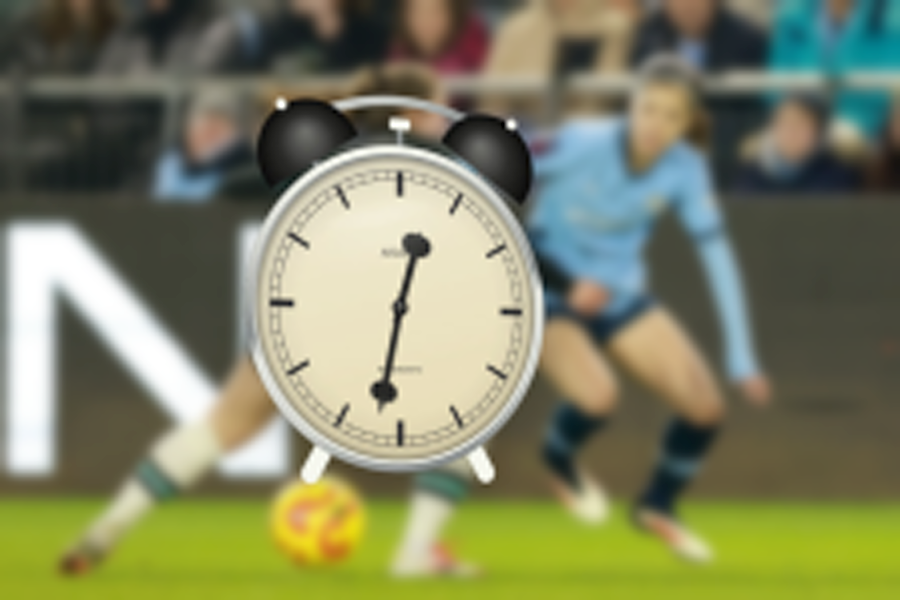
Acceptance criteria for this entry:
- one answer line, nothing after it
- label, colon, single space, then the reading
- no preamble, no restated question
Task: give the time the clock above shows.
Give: 12:32
